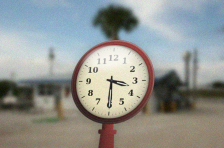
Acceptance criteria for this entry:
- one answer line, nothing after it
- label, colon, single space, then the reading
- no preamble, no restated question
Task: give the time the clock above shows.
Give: 3:30
